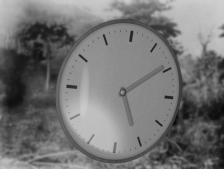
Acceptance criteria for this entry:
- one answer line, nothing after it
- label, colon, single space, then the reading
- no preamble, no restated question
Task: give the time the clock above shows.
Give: 5:09
